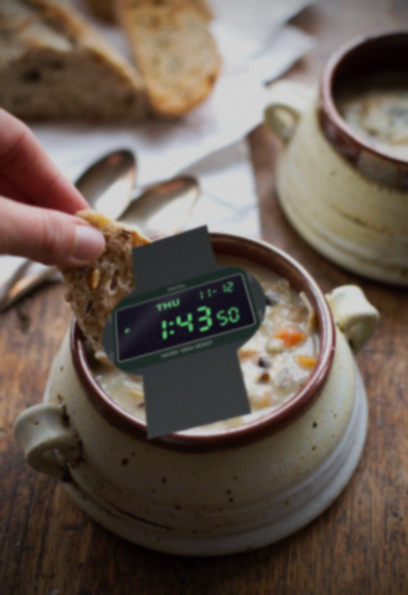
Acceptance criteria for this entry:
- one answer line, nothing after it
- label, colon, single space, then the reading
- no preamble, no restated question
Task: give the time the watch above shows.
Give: 1:43:50
